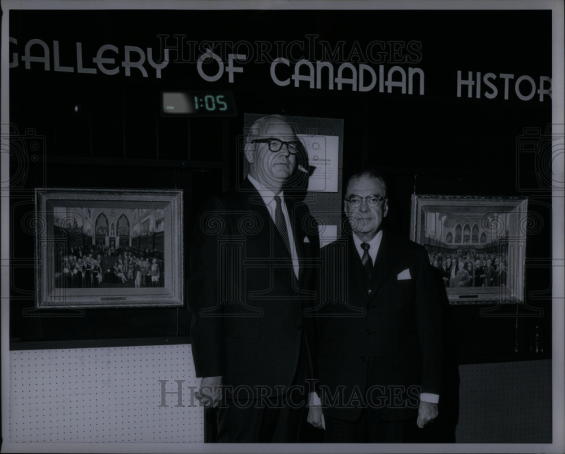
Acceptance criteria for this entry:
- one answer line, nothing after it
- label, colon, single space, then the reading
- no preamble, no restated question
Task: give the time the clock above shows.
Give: 1:05
